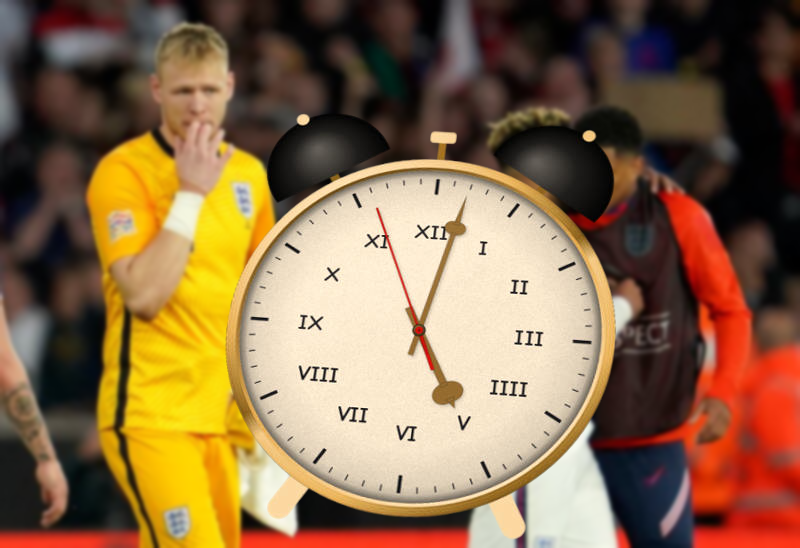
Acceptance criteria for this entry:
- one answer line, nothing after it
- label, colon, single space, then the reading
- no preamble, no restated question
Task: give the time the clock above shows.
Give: 5:01:56
